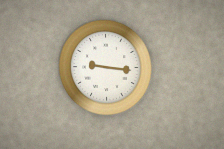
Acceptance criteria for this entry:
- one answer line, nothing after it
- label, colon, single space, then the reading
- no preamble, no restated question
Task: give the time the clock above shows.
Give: 9:16
